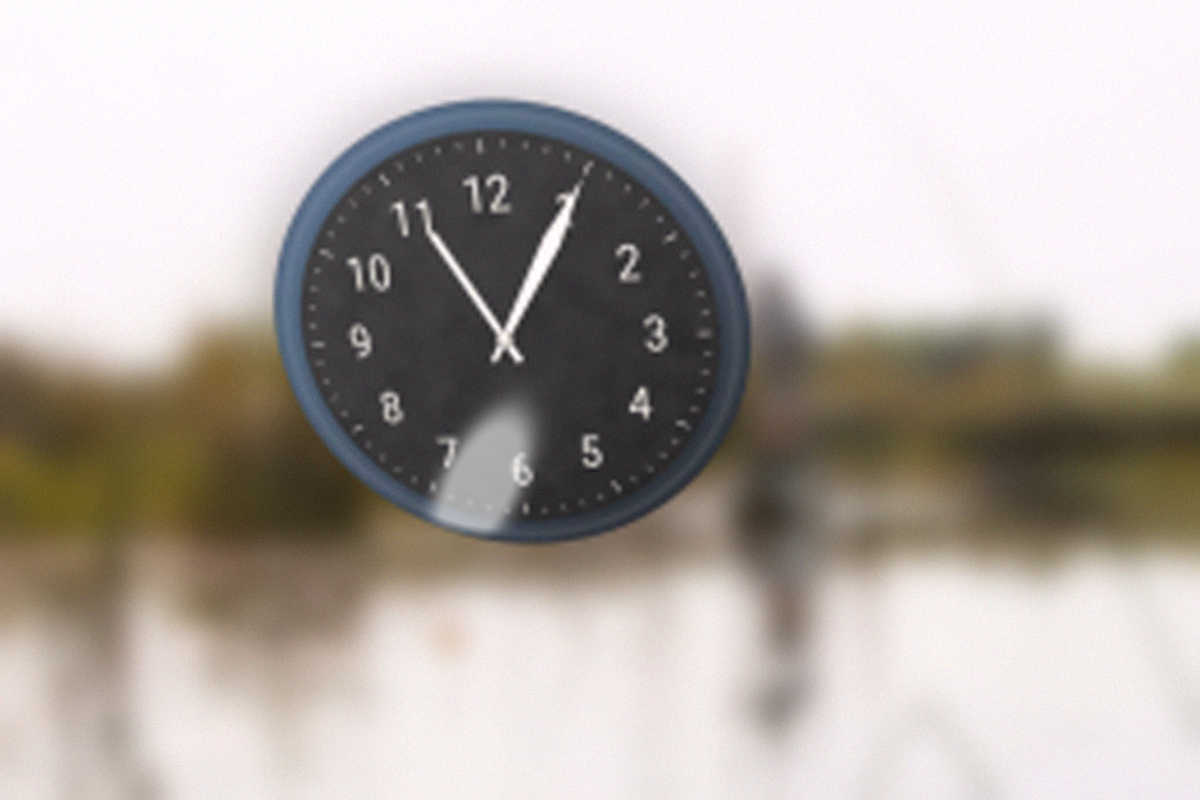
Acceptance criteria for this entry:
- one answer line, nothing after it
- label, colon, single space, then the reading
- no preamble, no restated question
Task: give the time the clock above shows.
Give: 11:05
